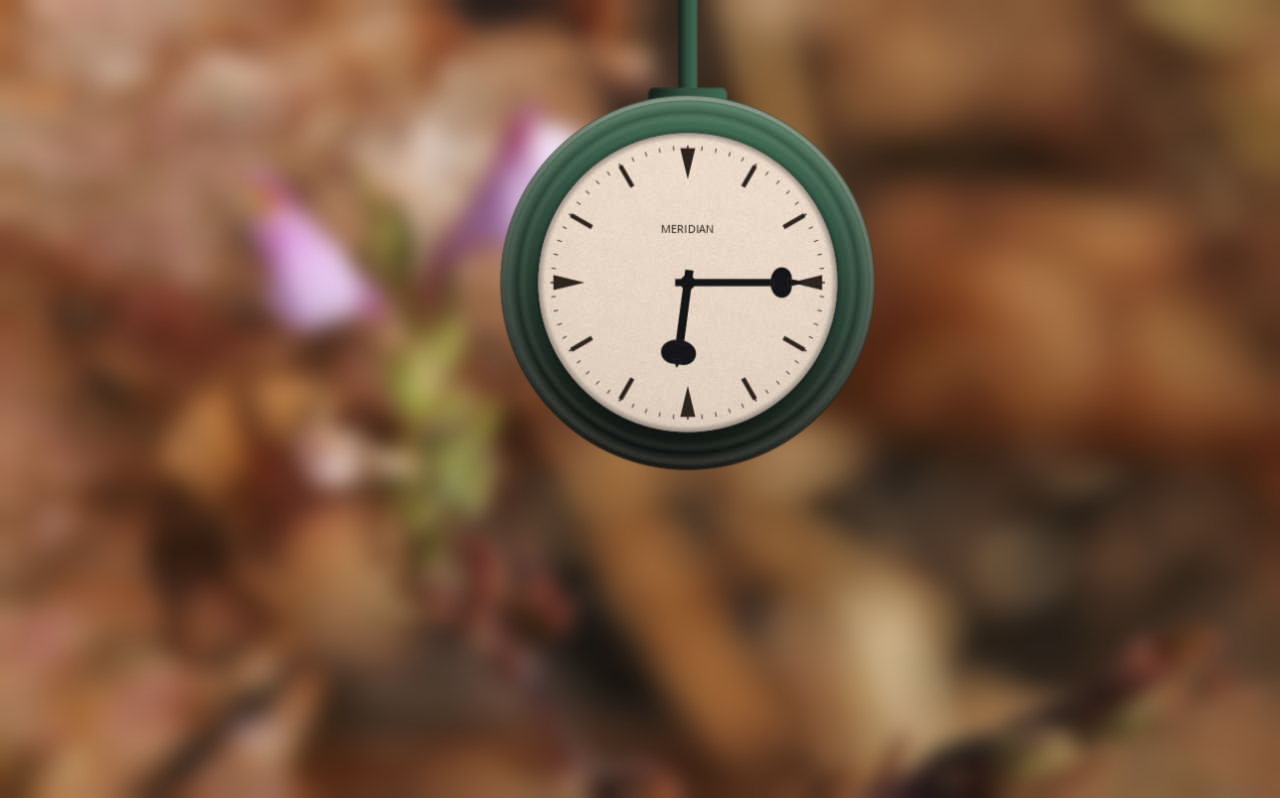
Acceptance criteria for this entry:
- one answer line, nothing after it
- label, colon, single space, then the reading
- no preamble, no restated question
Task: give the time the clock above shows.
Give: 6:15
